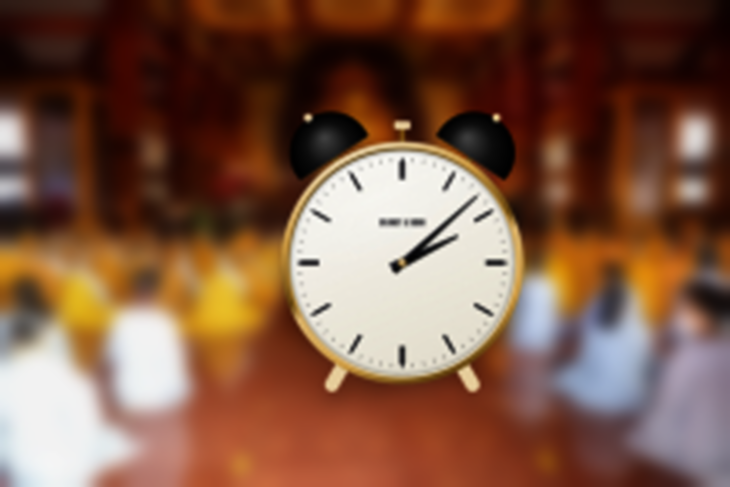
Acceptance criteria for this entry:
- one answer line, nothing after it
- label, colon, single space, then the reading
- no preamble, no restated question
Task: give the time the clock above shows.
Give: 2:08
